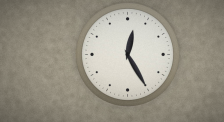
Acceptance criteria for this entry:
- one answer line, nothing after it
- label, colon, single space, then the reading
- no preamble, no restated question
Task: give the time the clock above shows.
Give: 12:25
